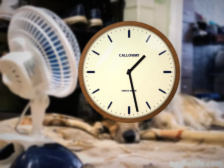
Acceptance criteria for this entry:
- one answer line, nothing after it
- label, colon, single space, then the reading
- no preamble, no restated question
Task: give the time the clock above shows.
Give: 1:28
